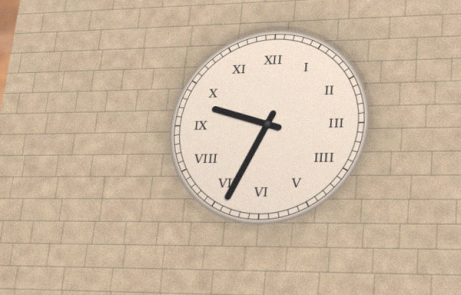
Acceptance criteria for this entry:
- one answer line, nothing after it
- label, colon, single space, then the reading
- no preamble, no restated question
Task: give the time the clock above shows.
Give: 9:34
